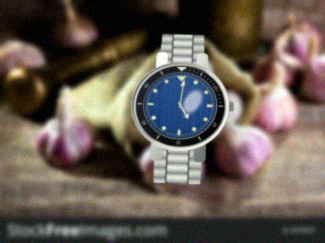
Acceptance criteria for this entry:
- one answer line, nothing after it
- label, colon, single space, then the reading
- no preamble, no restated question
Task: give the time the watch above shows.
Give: 5:01
